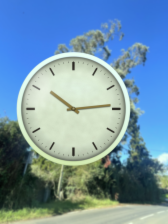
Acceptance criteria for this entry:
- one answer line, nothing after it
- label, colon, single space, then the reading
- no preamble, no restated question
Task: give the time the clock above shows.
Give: 10:14
